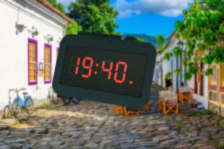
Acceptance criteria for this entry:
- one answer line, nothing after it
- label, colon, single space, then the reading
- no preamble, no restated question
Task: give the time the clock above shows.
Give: 19:40
